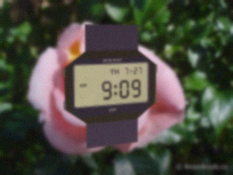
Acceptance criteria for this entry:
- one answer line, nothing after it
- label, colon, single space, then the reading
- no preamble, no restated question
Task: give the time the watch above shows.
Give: 9:09
